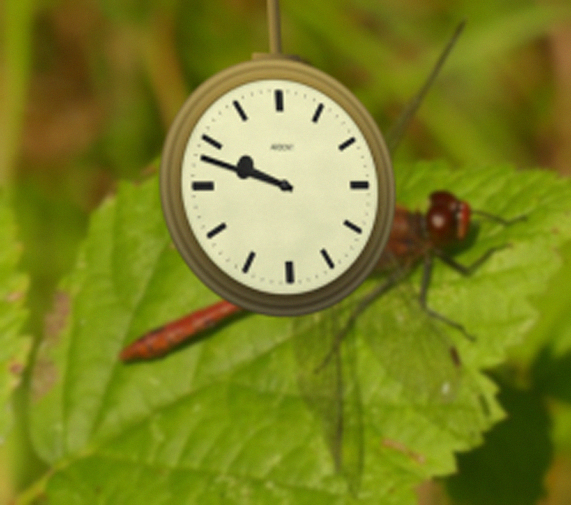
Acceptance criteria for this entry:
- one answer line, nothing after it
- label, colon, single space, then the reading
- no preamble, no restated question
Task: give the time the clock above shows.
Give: 9:48
